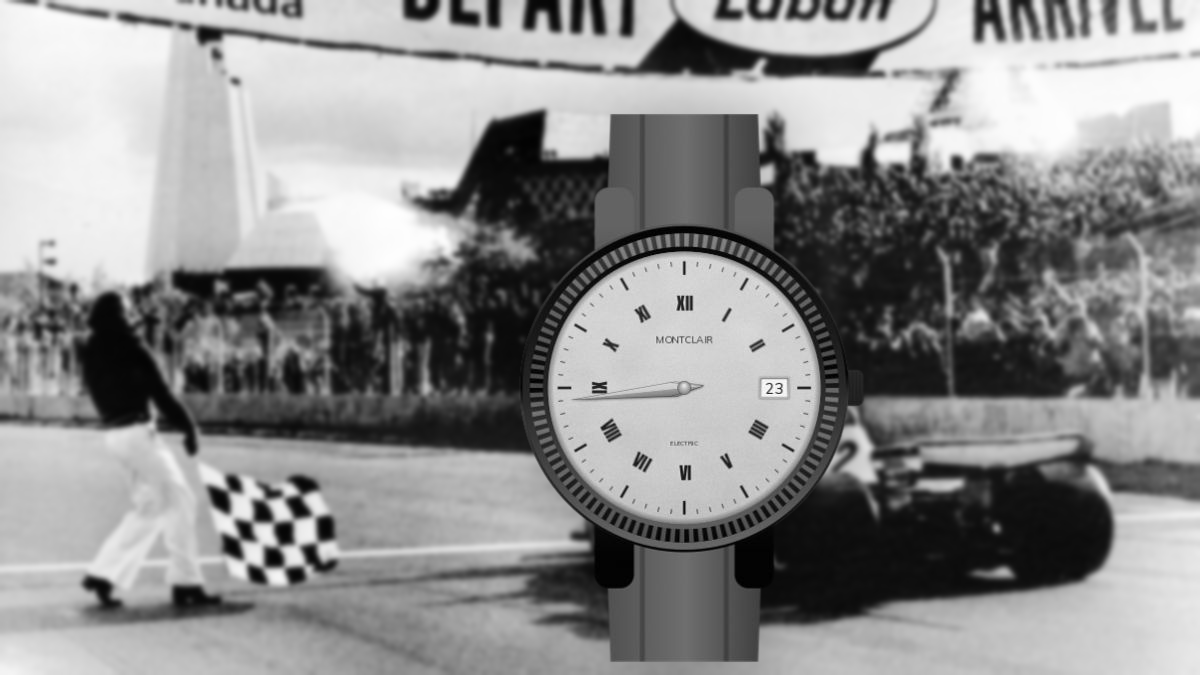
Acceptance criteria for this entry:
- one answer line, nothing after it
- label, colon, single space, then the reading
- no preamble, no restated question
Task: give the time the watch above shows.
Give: 8:44
